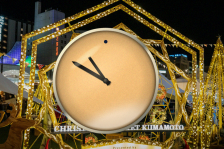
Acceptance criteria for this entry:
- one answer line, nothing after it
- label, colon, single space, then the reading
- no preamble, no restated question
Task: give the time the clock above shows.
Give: 10:50
